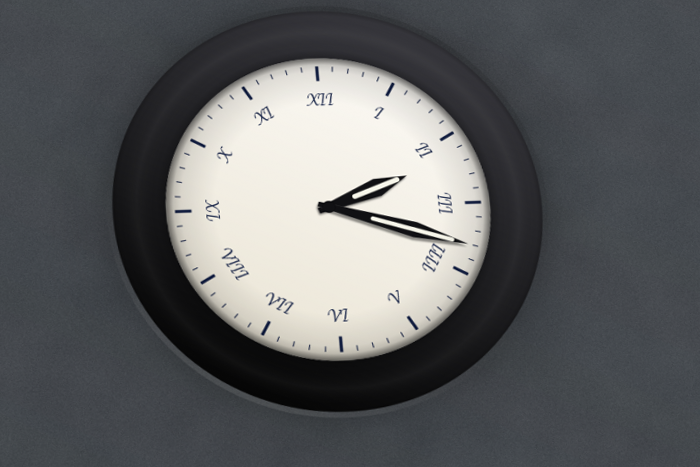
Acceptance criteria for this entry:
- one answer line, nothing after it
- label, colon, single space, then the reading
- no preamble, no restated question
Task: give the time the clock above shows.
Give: 2:18
